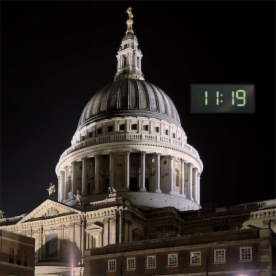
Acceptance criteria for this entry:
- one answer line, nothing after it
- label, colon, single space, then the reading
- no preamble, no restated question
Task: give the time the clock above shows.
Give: 11:19
